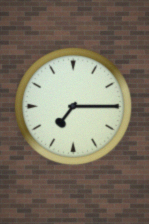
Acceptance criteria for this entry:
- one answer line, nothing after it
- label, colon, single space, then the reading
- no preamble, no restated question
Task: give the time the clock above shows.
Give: 7:15
